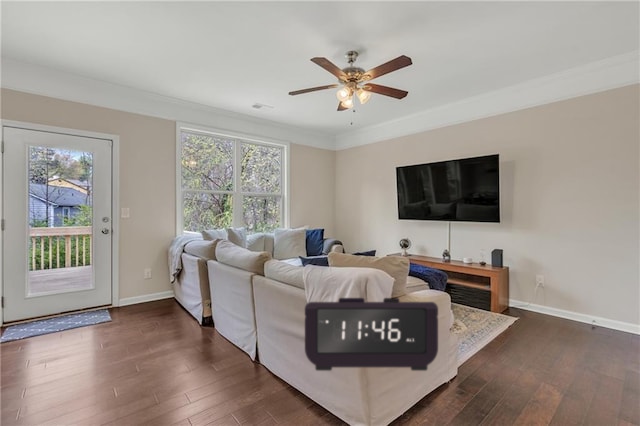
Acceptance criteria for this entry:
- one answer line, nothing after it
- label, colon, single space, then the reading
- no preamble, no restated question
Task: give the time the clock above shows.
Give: 11:46
